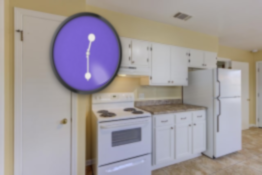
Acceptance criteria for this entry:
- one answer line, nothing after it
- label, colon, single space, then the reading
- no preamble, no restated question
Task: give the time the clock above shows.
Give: 12:30
